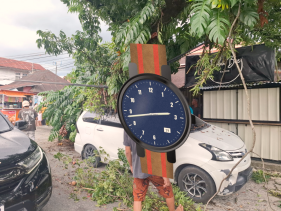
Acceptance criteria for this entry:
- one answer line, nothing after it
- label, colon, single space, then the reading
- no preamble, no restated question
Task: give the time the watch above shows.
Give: 2:43
